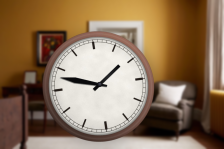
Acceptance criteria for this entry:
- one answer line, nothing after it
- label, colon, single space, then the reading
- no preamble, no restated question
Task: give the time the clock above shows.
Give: 1:48
